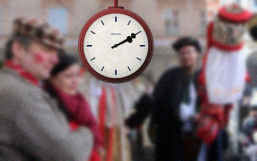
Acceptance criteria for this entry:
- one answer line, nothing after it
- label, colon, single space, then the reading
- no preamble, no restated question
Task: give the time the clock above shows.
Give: 2:10
